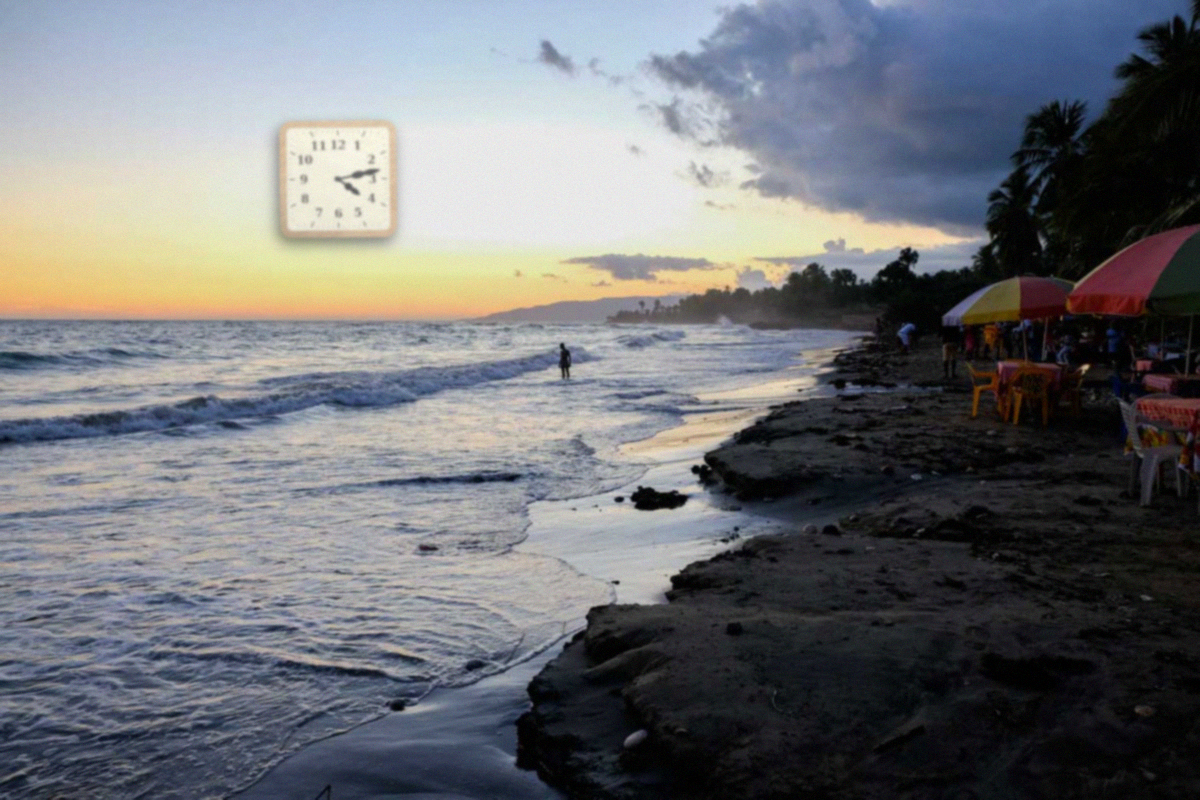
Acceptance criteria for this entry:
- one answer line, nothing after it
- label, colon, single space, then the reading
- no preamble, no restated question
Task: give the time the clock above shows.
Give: 4:13
